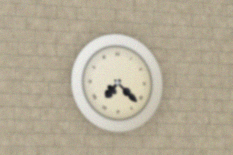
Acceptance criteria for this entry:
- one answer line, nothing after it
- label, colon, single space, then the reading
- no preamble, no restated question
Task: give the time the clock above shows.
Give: 7:22
